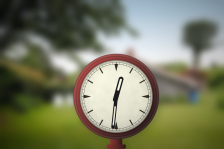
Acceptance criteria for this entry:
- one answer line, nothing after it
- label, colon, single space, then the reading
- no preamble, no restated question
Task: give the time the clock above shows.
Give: 12:31
